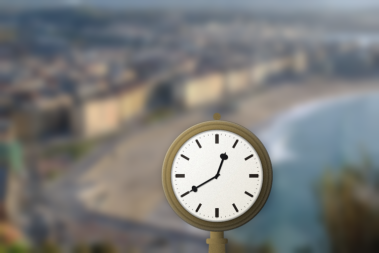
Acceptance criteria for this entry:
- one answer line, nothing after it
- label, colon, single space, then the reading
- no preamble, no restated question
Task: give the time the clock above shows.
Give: 12:40
